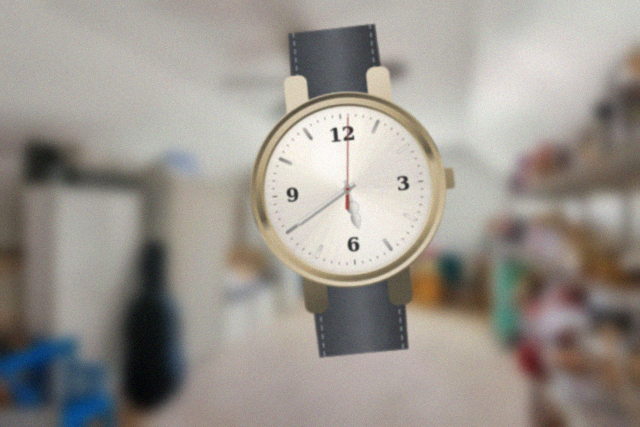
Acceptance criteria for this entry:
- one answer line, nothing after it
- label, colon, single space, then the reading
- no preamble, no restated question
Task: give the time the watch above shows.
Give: 5:40:01
